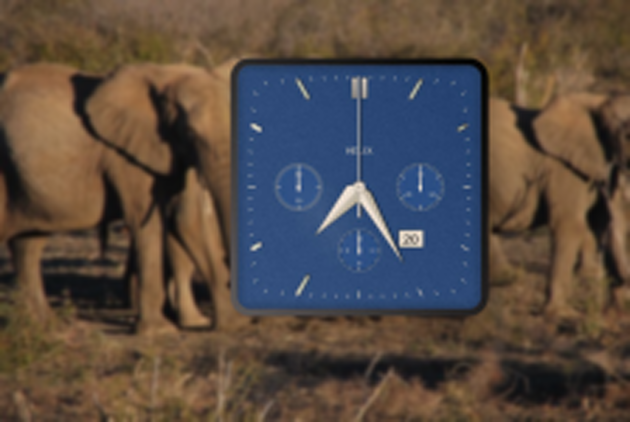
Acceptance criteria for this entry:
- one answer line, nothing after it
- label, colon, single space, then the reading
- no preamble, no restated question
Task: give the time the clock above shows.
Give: 7:25
